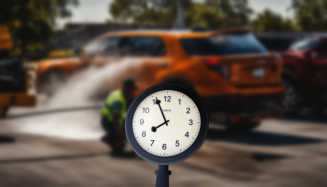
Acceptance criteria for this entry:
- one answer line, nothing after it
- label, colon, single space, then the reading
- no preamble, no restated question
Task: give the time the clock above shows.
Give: 7:56
